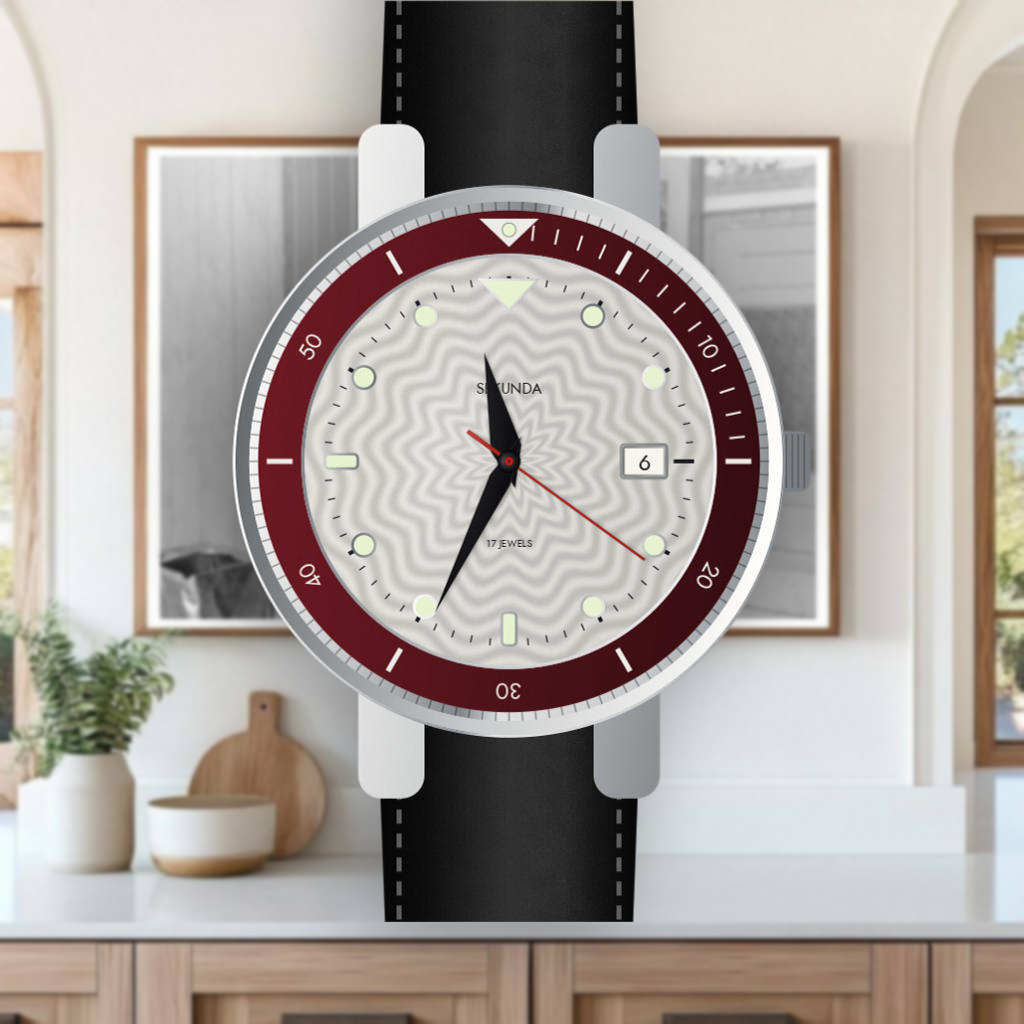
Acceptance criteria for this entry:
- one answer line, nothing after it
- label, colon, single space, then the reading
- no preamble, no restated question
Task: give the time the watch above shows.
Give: 11:34:21
